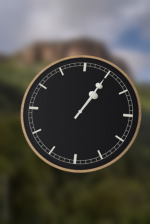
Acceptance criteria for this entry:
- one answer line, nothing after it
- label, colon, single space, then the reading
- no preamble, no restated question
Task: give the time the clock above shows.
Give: 1:05
